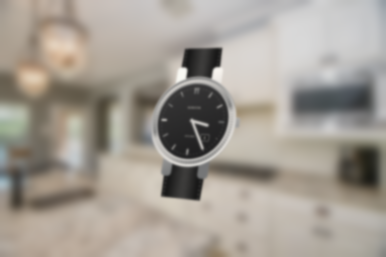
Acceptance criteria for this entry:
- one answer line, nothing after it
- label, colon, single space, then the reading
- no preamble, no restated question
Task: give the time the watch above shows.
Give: 3:25
